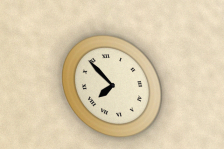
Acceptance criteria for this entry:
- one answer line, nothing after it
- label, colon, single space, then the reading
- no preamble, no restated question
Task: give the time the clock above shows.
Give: 7:54
